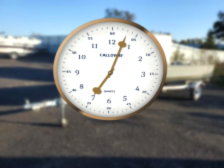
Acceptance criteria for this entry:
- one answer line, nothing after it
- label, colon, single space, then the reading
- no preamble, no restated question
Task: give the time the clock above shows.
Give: 7:03
